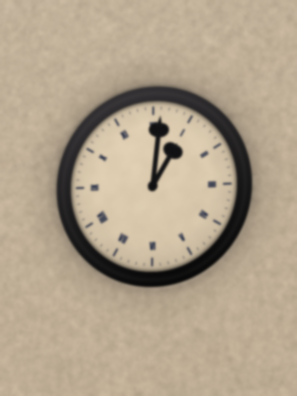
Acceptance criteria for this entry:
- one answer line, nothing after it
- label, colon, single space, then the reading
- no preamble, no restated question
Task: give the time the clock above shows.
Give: 1:01
